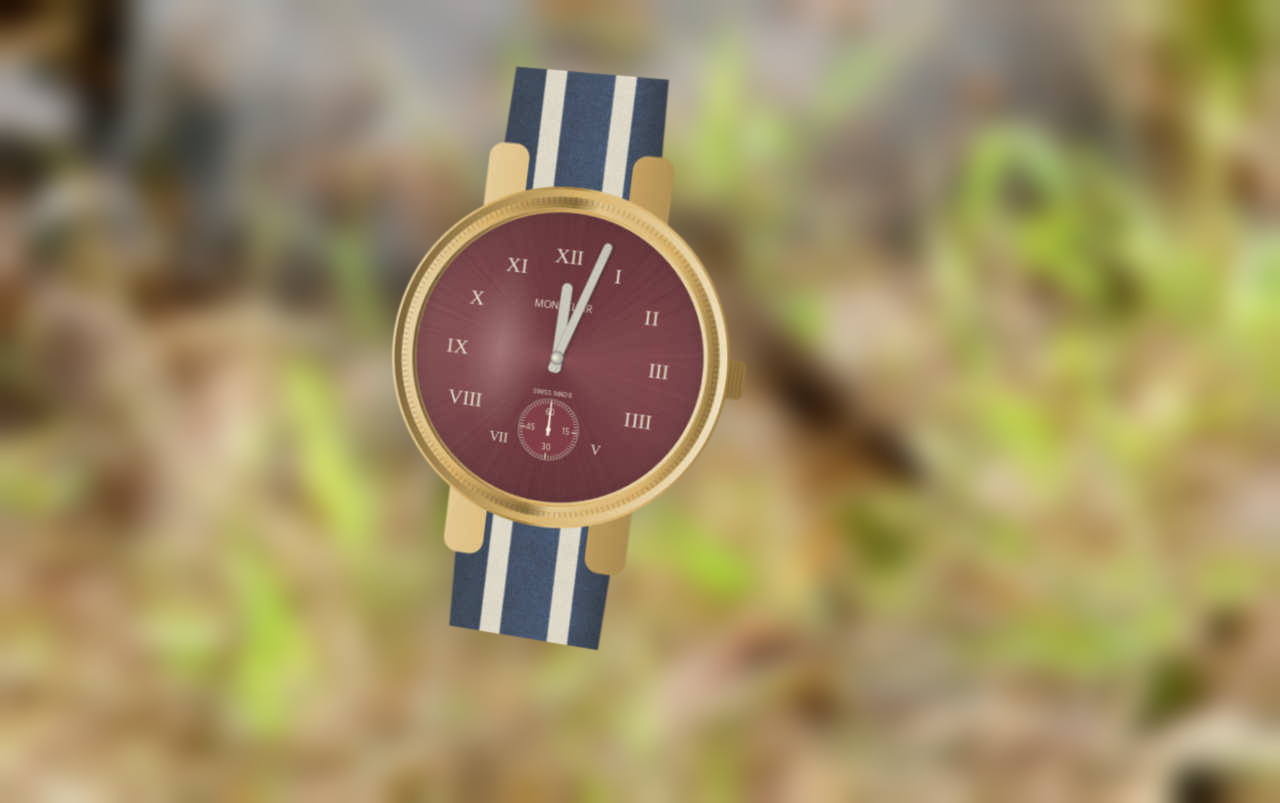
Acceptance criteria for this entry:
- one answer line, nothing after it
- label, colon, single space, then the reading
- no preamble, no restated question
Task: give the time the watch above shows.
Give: 12:03
